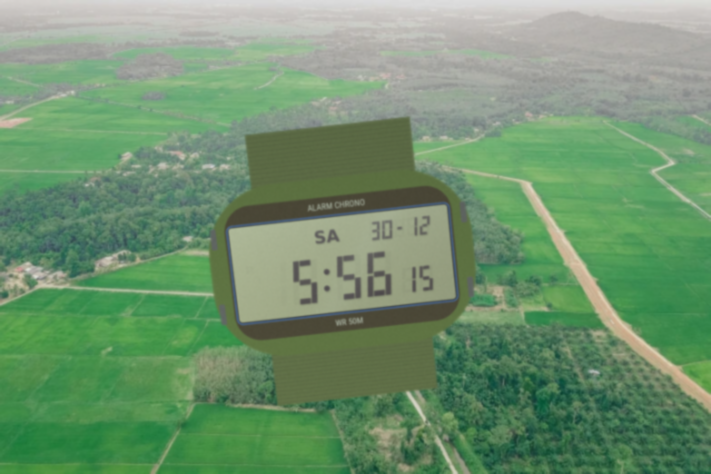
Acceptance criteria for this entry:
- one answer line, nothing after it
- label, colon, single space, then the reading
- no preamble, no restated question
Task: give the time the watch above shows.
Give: 5:56:15
